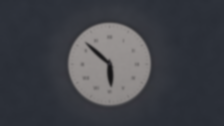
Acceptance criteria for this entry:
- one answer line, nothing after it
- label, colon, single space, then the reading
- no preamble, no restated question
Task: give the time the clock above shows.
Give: 5:52
